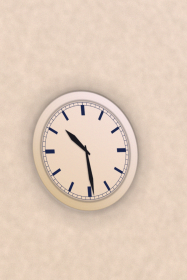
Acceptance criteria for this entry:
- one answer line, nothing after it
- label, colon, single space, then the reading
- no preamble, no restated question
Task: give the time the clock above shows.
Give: 10:29
